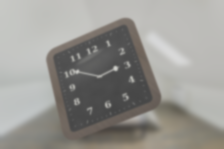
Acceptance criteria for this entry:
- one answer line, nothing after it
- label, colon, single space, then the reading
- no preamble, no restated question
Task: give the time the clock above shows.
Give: 2:51
